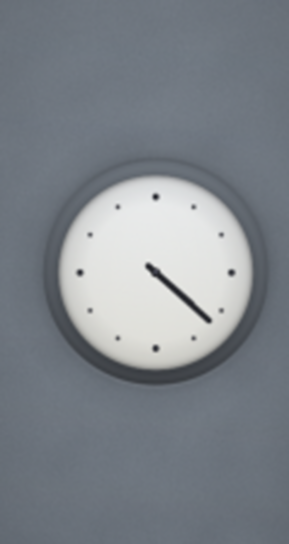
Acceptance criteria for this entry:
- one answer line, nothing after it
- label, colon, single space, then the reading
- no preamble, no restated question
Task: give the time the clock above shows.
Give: 4:22
